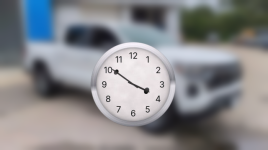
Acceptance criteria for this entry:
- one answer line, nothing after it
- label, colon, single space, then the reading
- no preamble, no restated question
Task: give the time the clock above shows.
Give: 3:51
